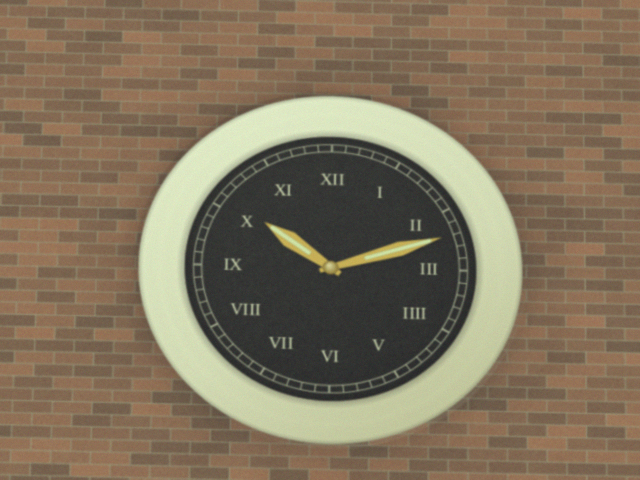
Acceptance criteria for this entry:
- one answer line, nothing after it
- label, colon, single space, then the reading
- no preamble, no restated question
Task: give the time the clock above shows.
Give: 10:12
